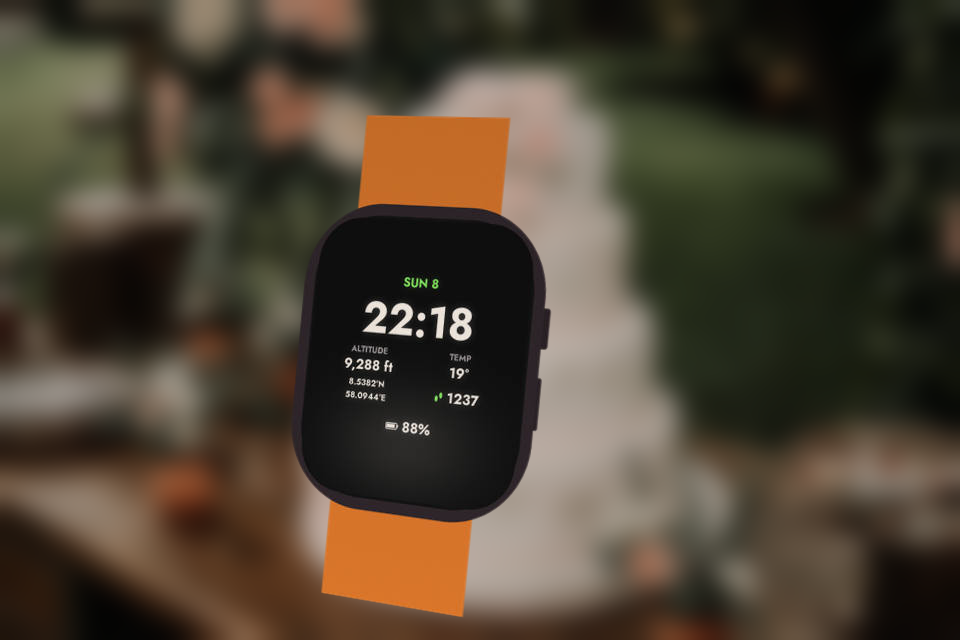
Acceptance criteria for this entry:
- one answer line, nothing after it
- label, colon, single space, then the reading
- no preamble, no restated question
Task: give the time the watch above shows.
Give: 22:18
